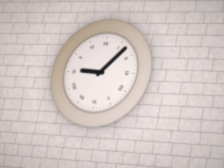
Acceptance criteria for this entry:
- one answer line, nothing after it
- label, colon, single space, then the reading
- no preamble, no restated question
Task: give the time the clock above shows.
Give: 9:07
